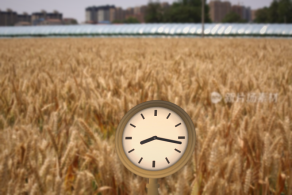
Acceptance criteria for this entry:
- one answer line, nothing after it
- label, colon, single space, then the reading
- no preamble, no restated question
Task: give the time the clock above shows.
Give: 8:17
